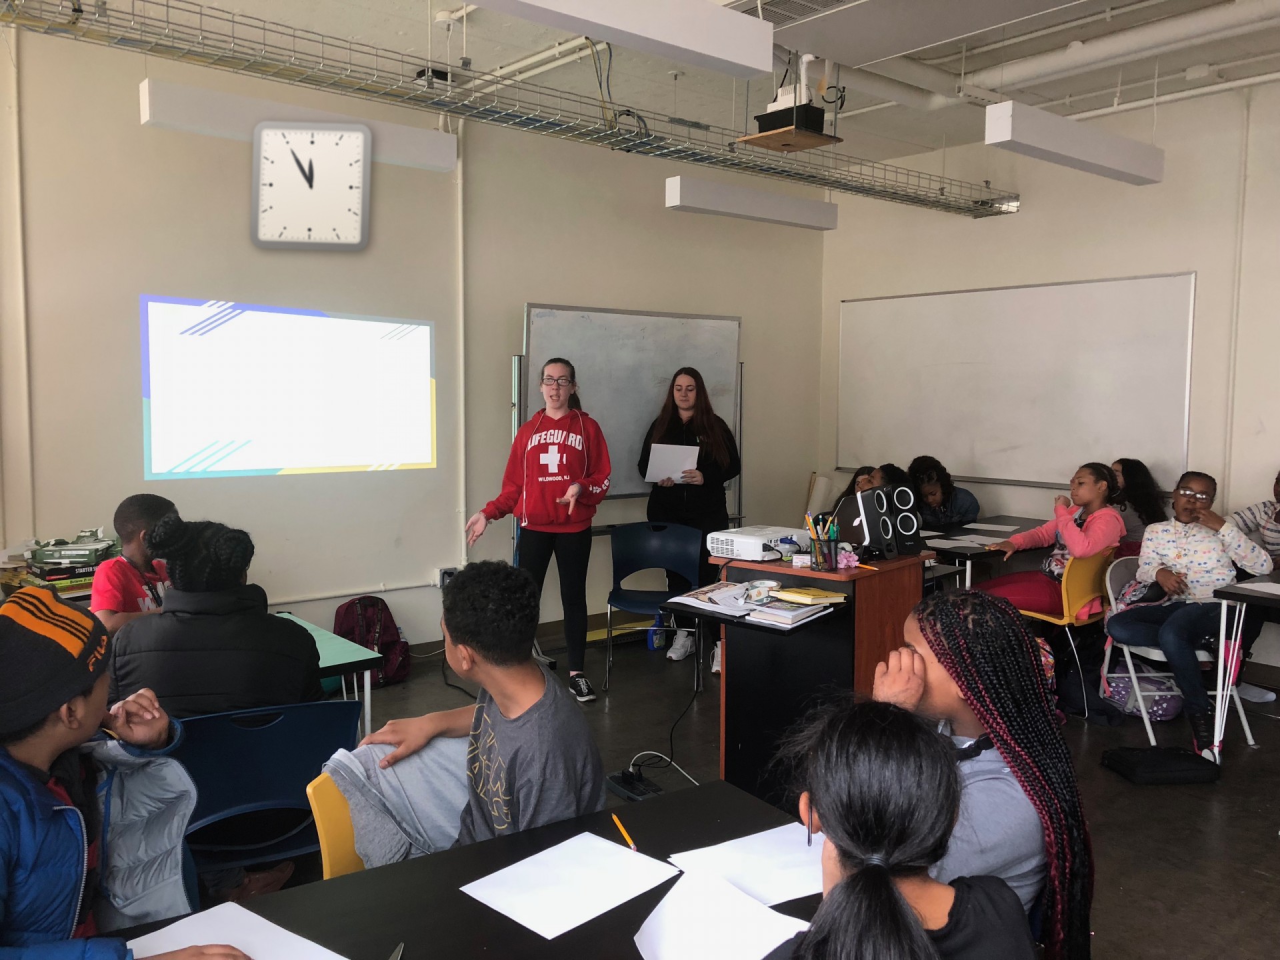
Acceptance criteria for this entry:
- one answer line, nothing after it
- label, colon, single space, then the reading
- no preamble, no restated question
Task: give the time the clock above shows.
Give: 11:55
